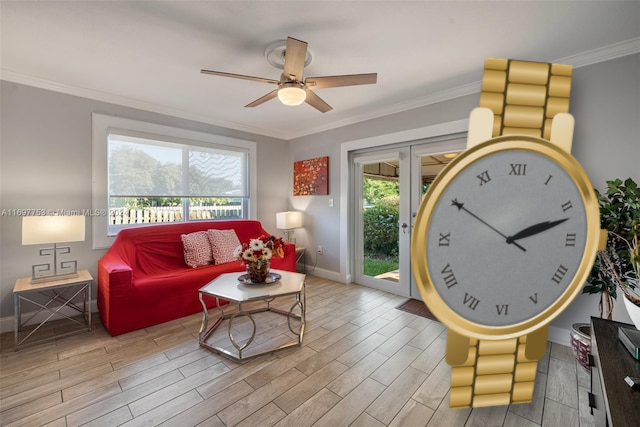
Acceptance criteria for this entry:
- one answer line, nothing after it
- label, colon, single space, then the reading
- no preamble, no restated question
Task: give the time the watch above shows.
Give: 2:11:50
